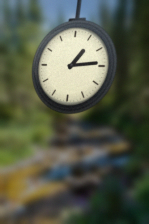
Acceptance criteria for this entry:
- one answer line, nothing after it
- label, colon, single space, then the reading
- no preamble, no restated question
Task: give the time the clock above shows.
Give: 1:14
